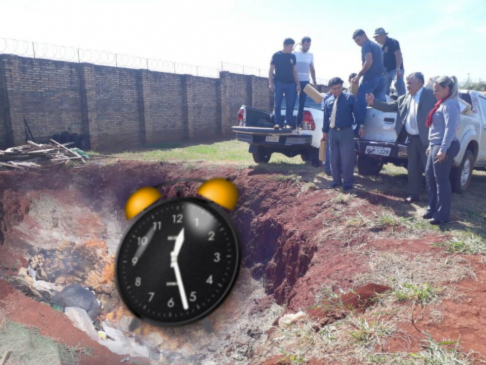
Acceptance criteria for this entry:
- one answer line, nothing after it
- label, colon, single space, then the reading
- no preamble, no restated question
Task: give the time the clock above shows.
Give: 12:27
